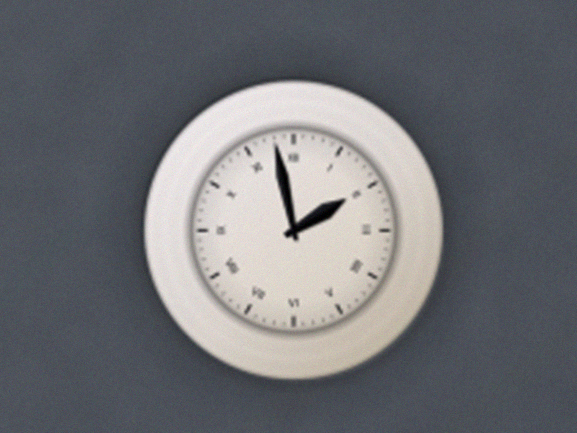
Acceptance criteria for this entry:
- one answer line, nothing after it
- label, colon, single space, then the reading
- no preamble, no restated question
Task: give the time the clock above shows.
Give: 1:58
